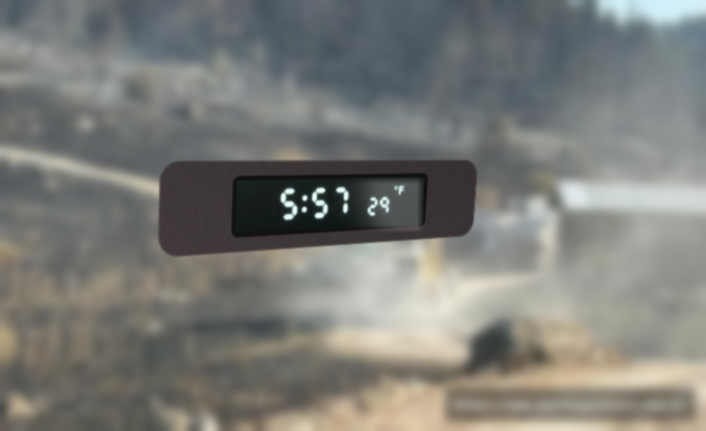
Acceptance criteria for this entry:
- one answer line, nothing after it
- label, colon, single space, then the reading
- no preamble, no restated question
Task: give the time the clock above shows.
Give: 5:57
